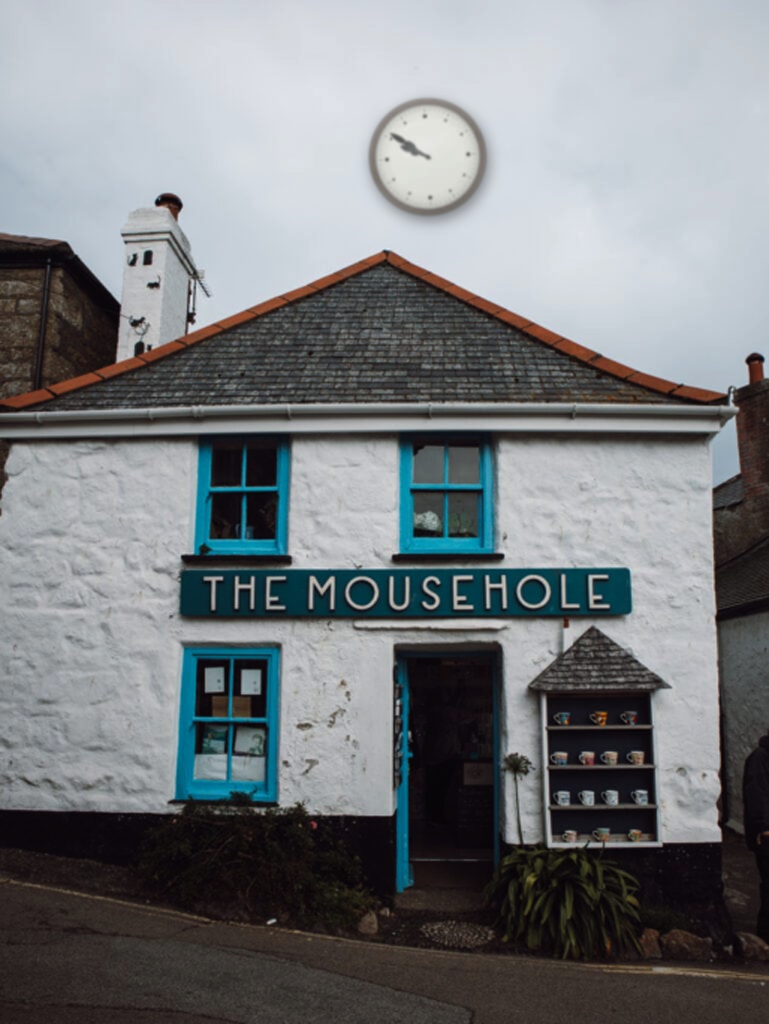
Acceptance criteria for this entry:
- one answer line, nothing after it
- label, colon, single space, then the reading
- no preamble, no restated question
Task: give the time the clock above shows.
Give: 9:51
